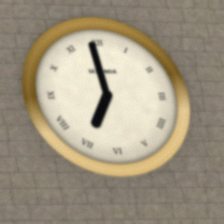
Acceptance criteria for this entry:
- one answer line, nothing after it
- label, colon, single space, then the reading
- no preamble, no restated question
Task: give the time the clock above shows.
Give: 6:59
